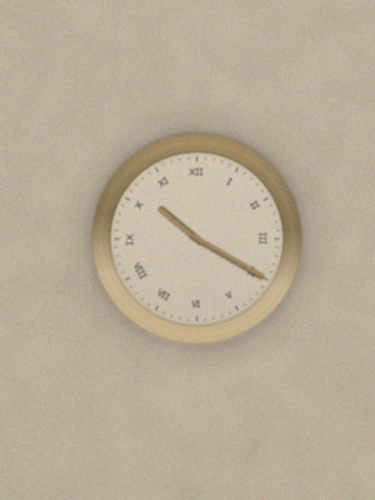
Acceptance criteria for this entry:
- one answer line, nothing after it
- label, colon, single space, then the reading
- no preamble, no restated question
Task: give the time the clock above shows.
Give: 10:20
